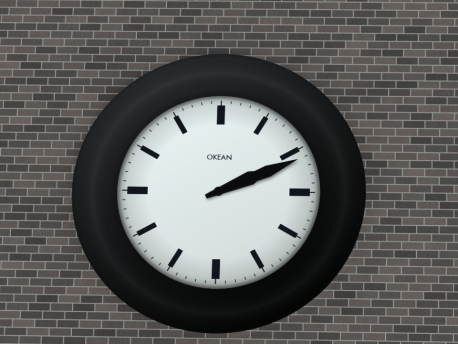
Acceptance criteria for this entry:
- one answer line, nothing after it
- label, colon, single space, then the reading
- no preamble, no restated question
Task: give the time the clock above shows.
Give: 2:11
